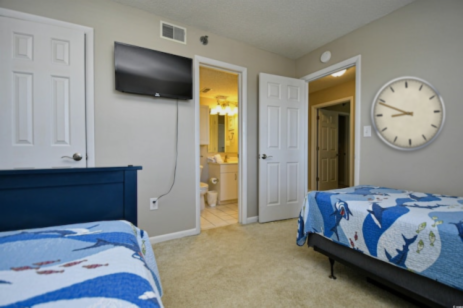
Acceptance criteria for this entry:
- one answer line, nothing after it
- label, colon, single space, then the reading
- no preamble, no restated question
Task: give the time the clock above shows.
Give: 8:49
